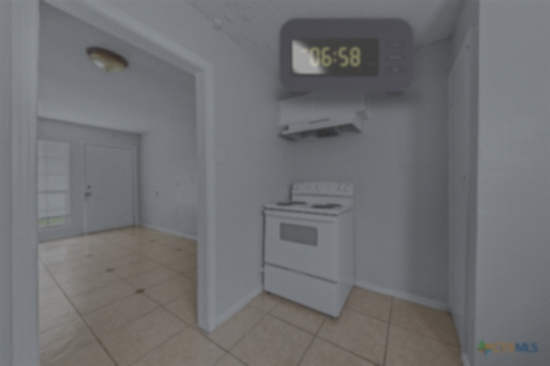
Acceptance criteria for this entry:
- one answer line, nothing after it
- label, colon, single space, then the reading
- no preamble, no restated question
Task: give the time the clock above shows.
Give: 6:58
